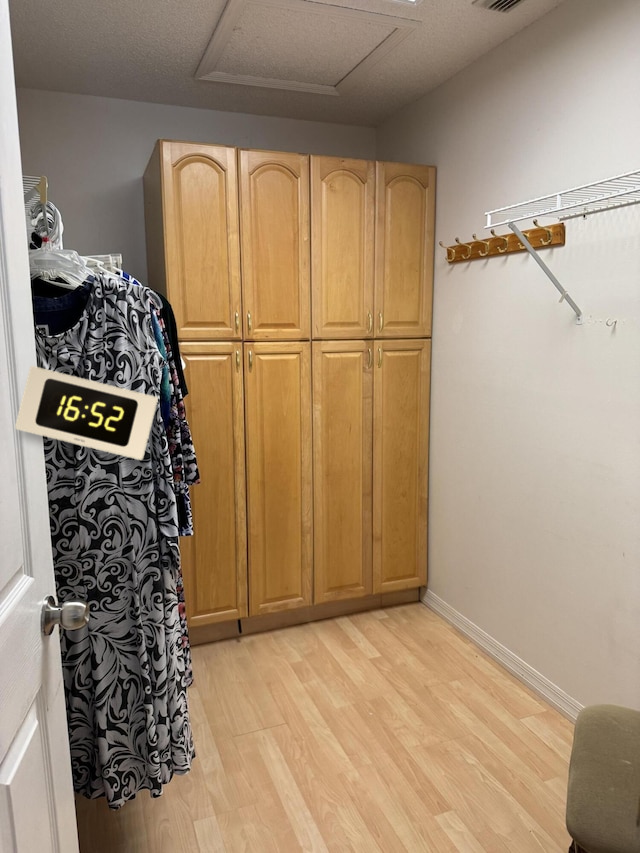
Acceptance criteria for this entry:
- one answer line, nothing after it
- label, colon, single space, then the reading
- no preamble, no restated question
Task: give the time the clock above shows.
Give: 16:52
